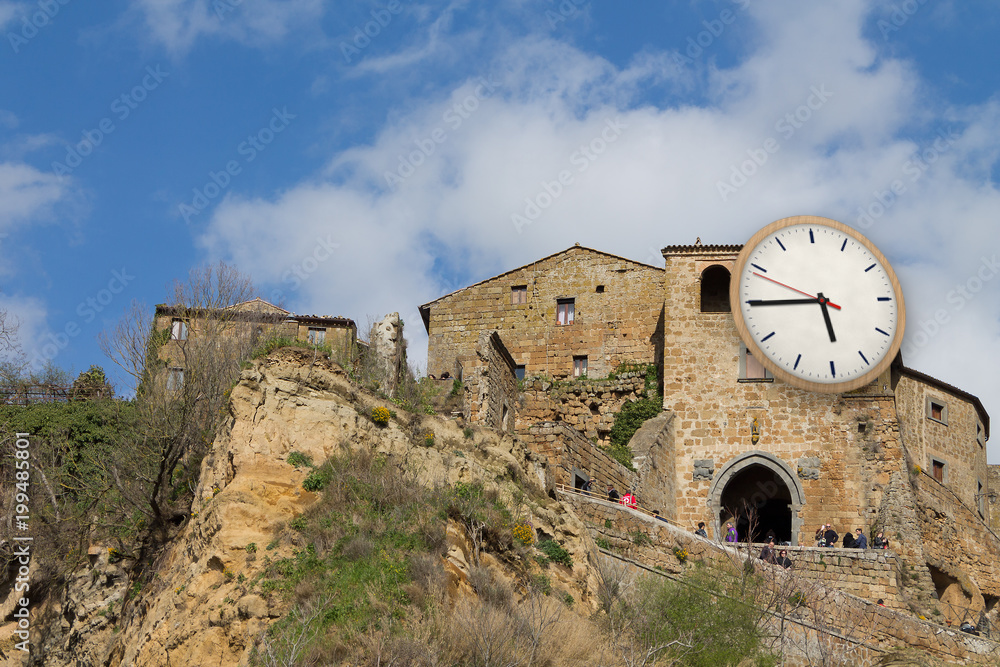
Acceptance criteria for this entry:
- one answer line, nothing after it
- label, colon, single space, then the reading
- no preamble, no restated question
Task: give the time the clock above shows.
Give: 5:44:49
